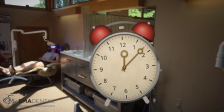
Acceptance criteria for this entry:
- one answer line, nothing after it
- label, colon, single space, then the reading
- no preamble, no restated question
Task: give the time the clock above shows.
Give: 12:08
